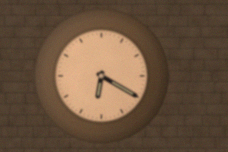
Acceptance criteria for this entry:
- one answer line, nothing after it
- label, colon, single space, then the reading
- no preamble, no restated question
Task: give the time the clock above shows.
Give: 6:20
